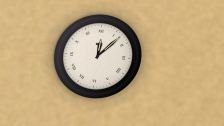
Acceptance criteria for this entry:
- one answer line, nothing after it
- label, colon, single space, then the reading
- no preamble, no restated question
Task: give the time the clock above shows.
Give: 12:07
